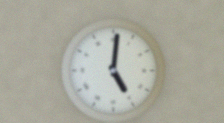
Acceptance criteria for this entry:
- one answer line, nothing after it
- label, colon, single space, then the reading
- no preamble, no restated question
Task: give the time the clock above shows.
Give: 5:01
